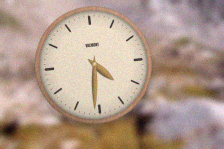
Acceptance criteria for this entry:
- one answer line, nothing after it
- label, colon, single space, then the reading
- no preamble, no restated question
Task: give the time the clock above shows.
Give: 4:31
